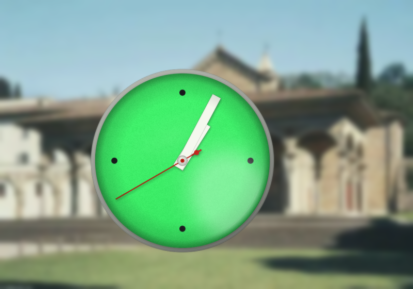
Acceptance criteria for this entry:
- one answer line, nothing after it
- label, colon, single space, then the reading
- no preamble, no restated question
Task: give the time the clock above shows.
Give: 1:04:40
